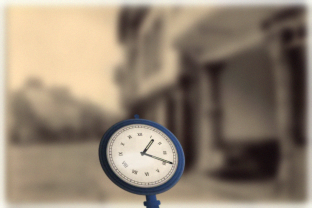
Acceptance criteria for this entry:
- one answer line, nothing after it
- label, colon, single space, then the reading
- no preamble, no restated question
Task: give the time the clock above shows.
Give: 1:19
